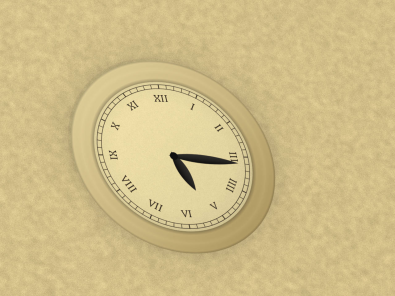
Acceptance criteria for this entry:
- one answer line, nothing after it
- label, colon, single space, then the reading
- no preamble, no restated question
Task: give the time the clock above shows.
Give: 5:16
